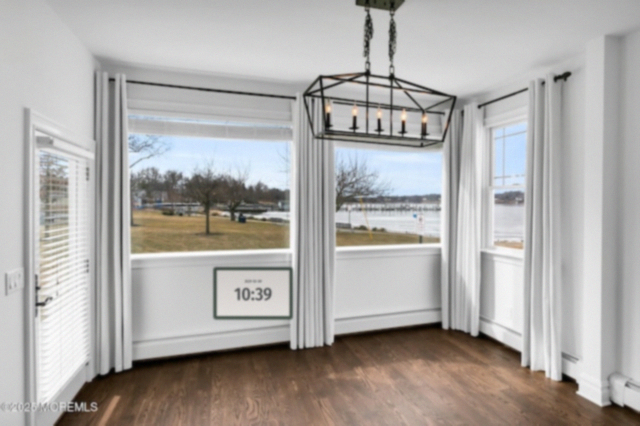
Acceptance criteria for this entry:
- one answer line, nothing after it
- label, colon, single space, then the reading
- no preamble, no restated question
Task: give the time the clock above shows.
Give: 10:39
